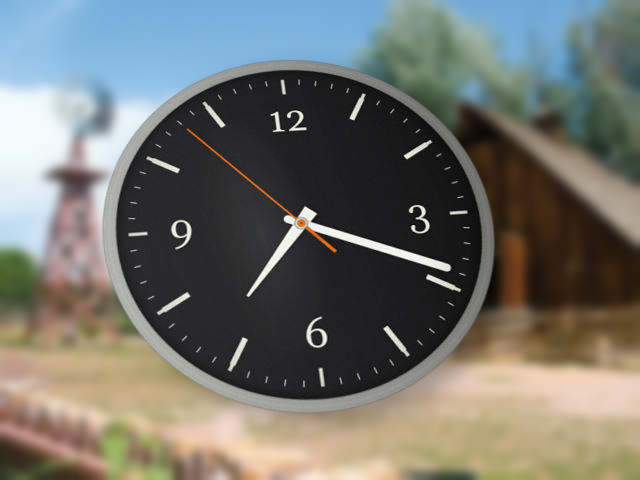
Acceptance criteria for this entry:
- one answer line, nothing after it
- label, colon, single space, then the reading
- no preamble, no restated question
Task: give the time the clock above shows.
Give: 7:18:53
